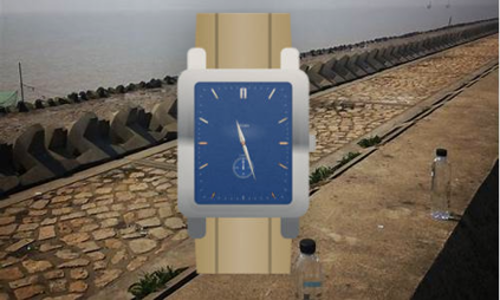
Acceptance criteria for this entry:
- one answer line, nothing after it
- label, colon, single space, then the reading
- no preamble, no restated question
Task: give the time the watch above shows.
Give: 11:27
